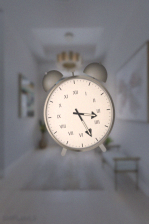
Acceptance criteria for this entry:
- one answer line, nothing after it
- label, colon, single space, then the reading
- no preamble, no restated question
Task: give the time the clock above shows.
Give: 3:26
